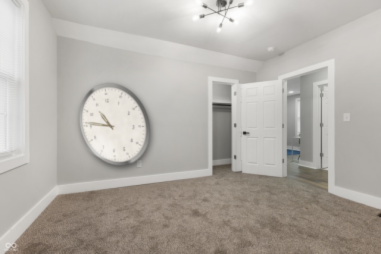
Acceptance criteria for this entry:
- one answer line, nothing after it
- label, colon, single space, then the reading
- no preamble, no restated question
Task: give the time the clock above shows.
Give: 10:46
